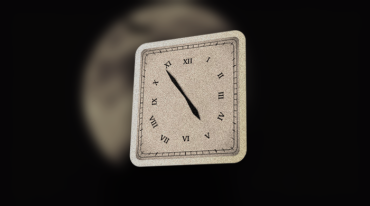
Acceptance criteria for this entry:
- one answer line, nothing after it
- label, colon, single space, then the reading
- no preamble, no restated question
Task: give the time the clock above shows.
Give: 4:54
